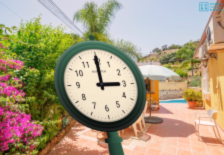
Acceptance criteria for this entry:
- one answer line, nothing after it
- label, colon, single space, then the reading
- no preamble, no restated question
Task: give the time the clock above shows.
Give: 3:00
